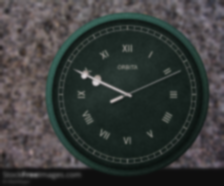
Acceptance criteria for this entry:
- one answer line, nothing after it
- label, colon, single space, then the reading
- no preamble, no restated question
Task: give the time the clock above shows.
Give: 9:49:11
